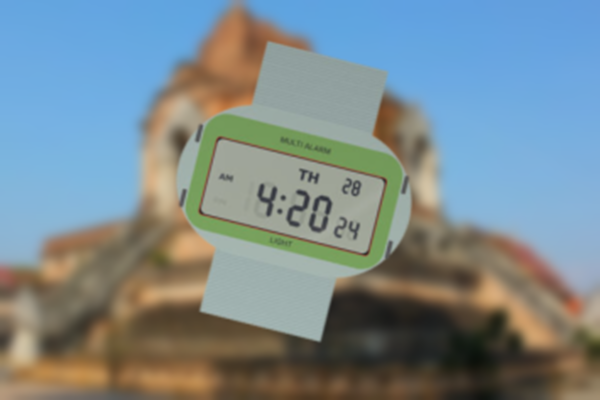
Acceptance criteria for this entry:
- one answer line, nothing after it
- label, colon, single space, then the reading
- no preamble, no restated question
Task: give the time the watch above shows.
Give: 4:20:24
